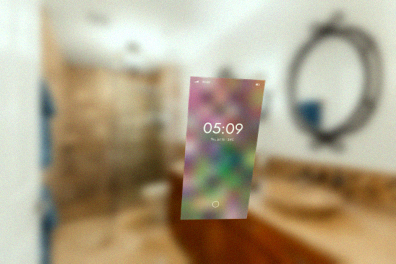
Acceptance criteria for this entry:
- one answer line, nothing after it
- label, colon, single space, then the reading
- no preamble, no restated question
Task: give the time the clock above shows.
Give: 5:09
